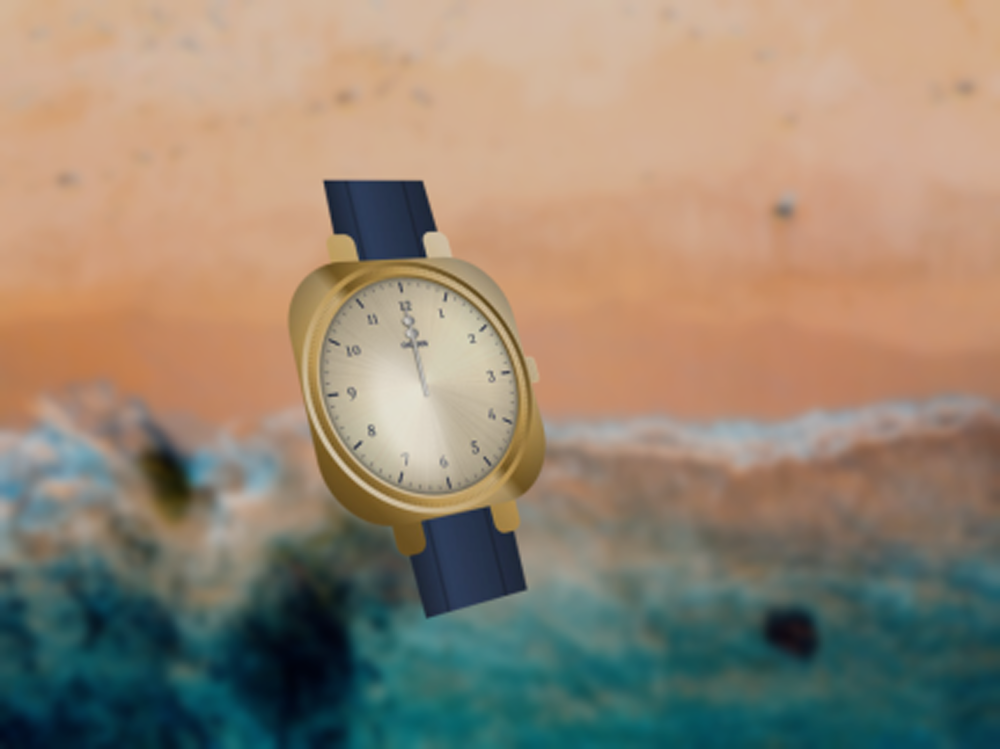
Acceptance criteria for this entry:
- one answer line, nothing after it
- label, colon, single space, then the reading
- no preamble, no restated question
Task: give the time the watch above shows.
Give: 12:00
